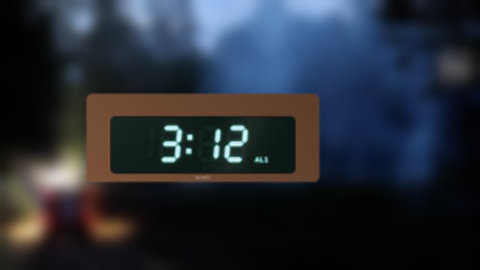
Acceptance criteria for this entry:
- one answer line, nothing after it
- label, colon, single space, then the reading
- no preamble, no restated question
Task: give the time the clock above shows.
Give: 3:12
